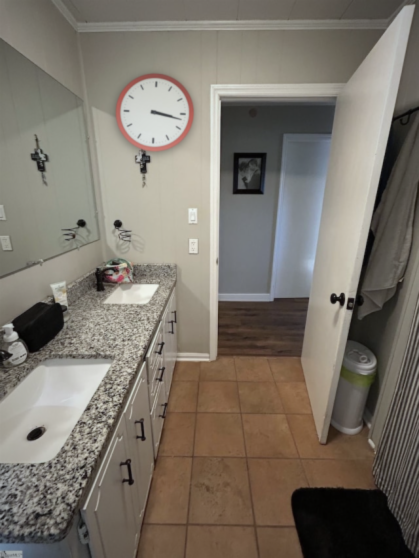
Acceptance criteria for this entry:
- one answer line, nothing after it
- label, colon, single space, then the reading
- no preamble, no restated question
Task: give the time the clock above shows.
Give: 3:17
